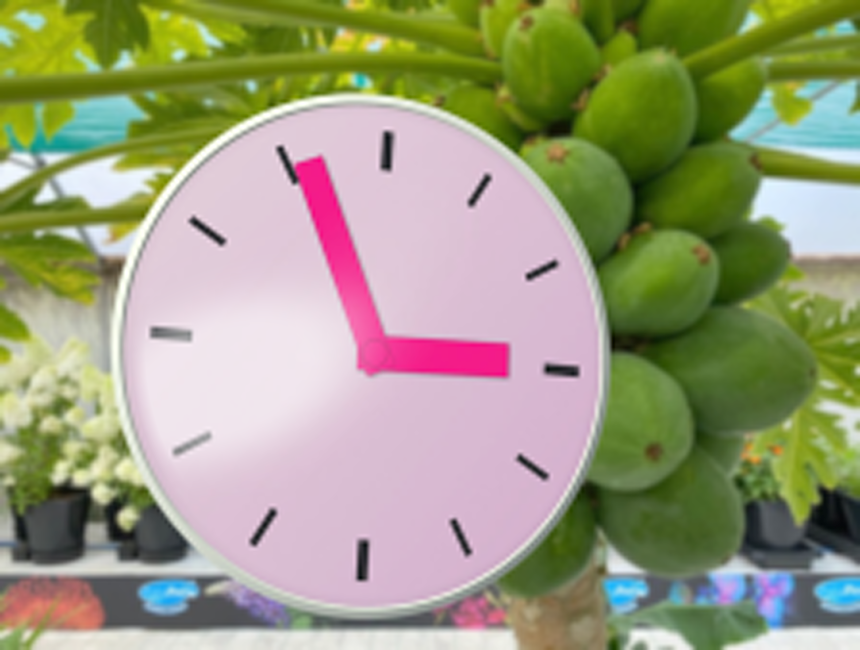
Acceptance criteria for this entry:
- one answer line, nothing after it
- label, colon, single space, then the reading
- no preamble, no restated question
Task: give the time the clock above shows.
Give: 2:56
